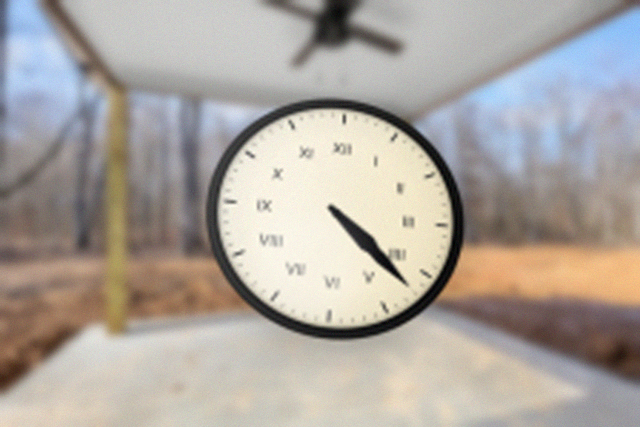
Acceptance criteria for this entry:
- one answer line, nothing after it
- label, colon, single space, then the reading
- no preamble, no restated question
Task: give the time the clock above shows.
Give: 4:22
